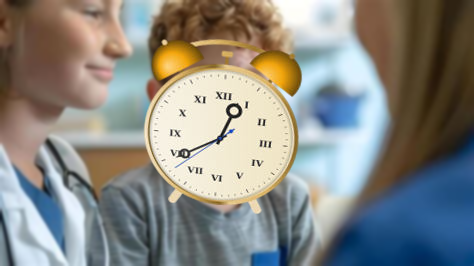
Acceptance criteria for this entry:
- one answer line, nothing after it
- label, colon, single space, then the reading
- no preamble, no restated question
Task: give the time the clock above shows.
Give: 12:39:38
